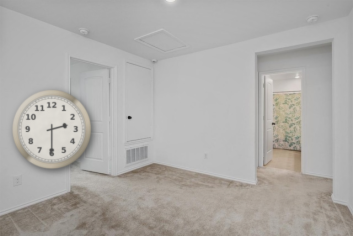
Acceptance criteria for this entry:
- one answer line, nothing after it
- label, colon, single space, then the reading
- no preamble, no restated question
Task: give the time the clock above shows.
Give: 2:30
